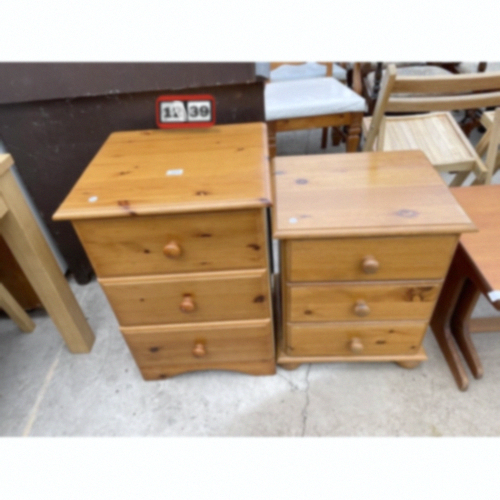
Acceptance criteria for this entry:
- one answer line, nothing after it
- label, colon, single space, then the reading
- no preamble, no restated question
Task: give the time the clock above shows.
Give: 12:39
